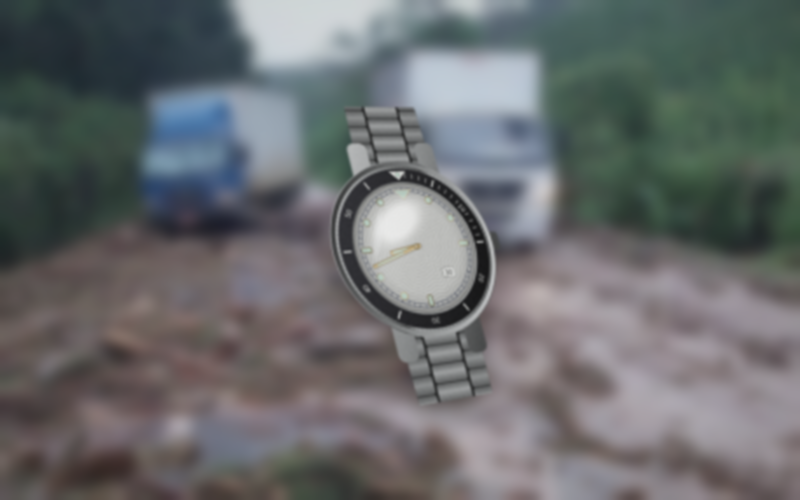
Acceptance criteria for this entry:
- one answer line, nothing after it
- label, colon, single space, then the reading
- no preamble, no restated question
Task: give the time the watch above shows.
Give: 8:42
